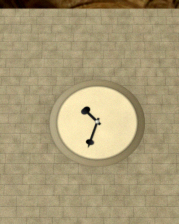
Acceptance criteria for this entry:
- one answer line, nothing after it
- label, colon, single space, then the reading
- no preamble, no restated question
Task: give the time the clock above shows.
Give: 10:33
